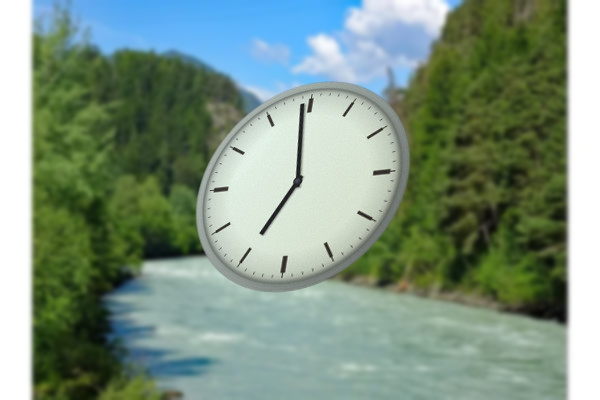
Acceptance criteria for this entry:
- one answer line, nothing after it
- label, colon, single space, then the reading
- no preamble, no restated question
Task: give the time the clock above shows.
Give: 6:59
